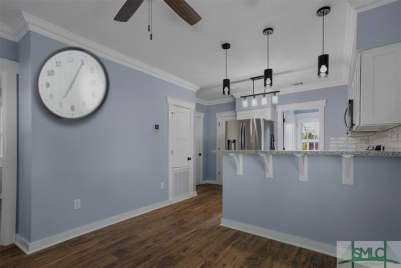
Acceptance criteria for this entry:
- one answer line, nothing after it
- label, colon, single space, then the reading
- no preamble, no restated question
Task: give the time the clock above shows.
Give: 7:05
